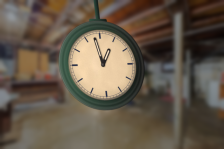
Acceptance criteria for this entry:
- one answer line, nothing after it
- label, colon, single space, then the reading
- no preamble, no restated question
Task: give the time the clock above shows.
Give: 12:58
